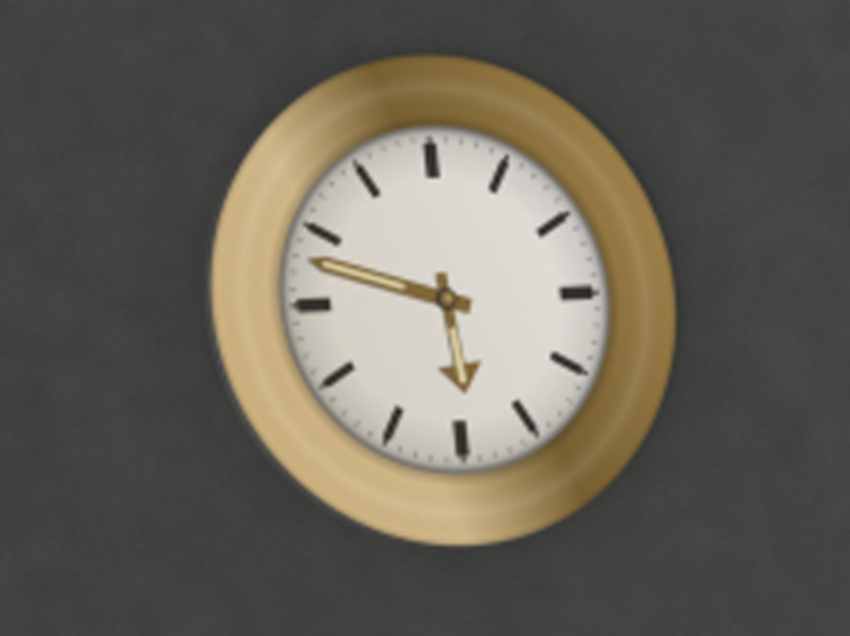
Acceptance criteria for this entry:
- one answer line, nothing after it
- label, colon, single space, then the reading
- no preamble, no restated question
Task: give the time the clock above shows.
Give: 5:48
